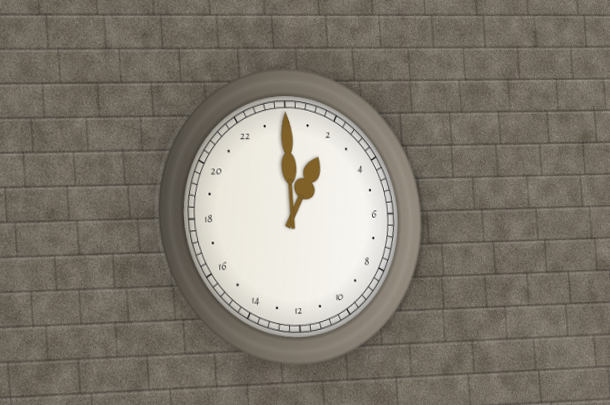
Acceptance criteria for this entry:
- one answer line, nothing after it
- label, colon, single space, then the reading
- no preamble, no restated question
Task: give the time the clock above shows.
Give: 2:00
